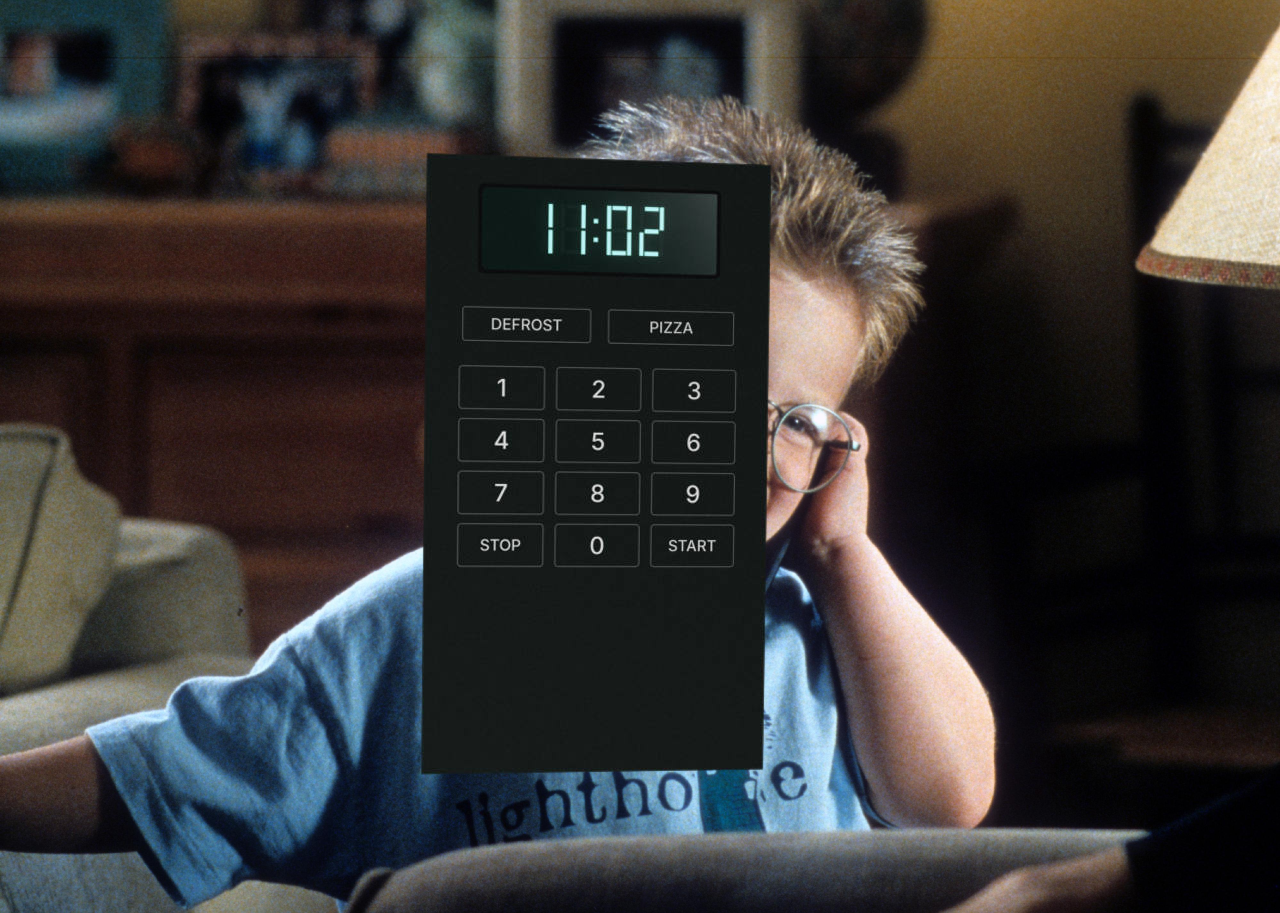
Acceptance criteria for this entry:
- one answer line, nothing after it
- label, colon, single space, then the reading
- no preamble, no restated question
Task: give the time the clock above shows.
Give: 11:02
